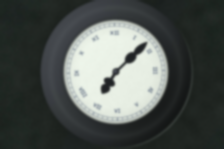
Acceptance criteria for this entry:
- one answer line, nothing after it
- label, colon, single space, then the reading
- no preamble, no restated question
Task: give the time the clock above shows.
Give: 7:08
